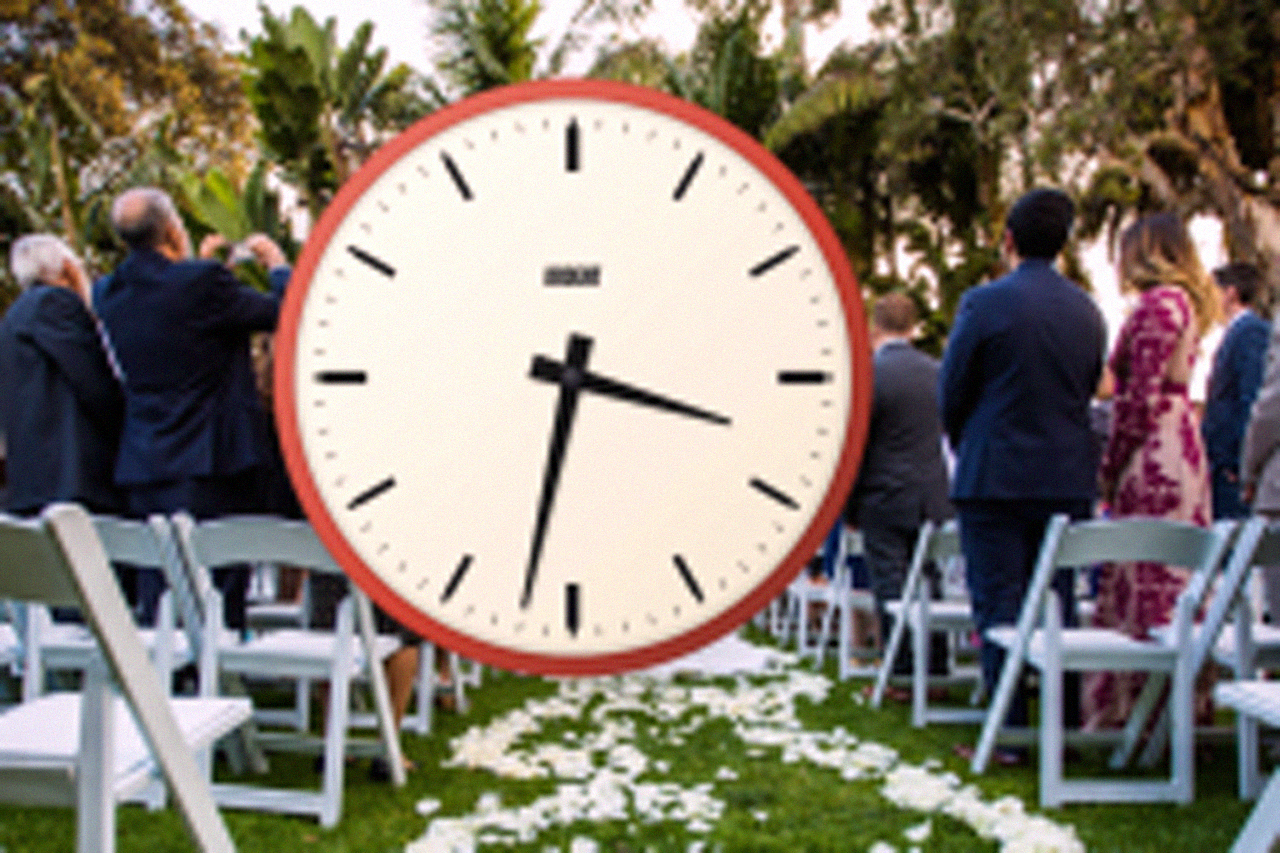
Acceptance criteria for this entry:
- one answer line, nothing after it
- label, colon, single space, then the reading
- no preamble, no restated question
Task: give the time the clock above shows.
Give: 3:32
